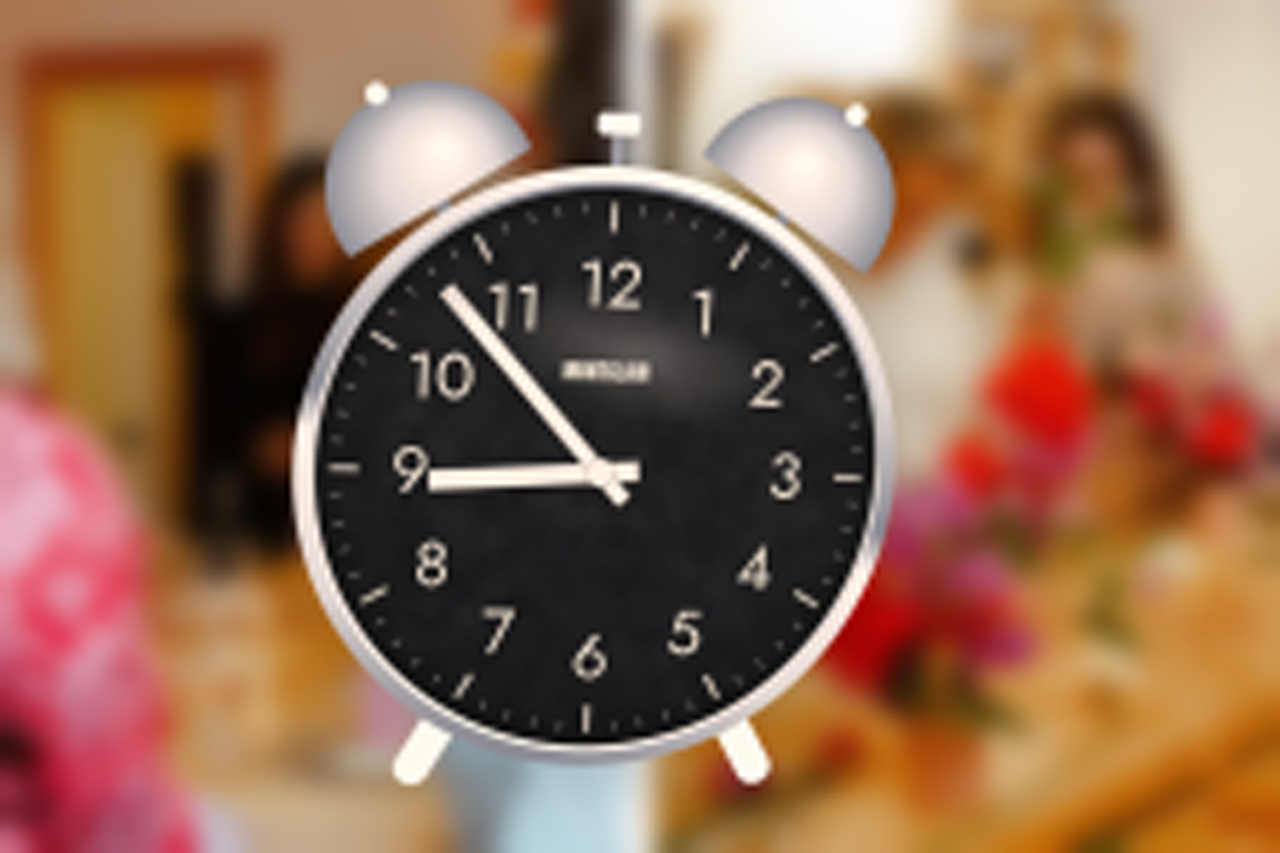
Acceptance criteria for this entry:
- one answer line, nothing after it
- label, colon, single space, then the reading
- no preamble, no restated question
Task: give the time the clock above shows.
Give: 8:53
